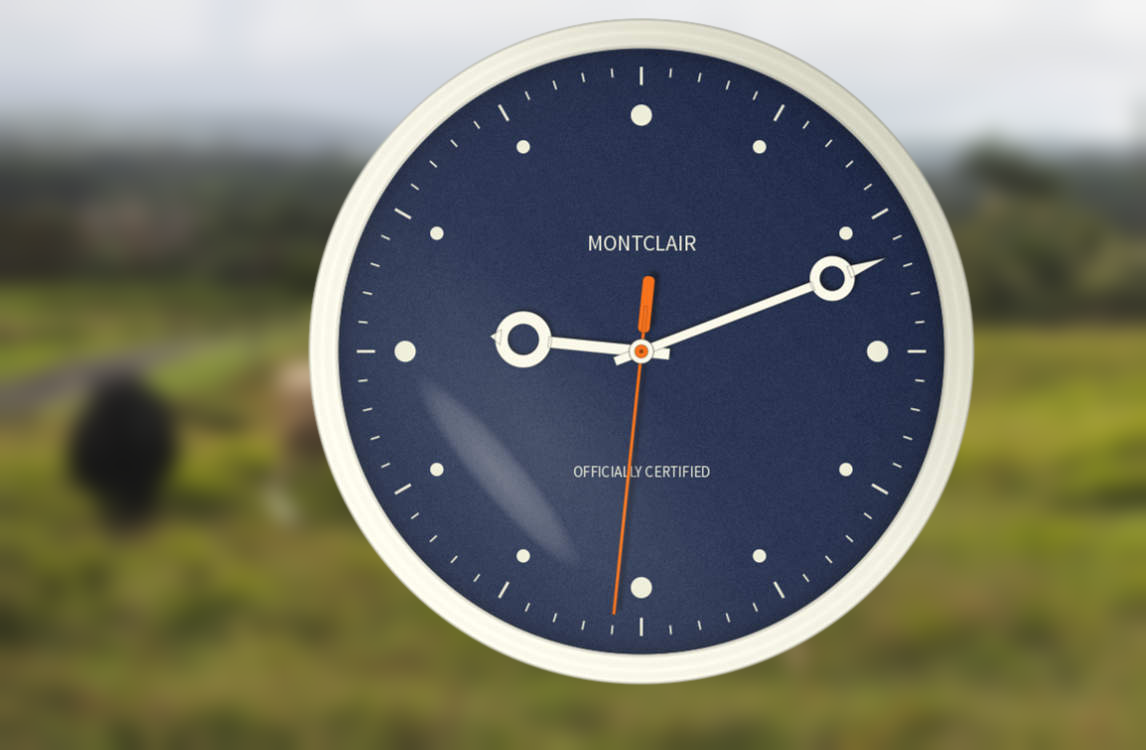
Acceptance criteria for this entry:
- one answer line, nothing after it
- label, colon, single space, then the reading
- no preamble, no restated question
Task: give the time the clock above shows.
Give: 9:11:31
